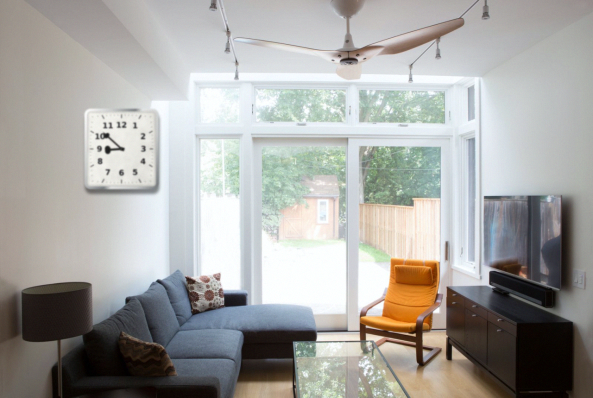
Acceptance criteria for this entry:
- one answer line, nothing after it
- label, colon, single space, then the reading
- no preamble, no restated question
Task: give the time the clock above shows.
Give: 8:52
